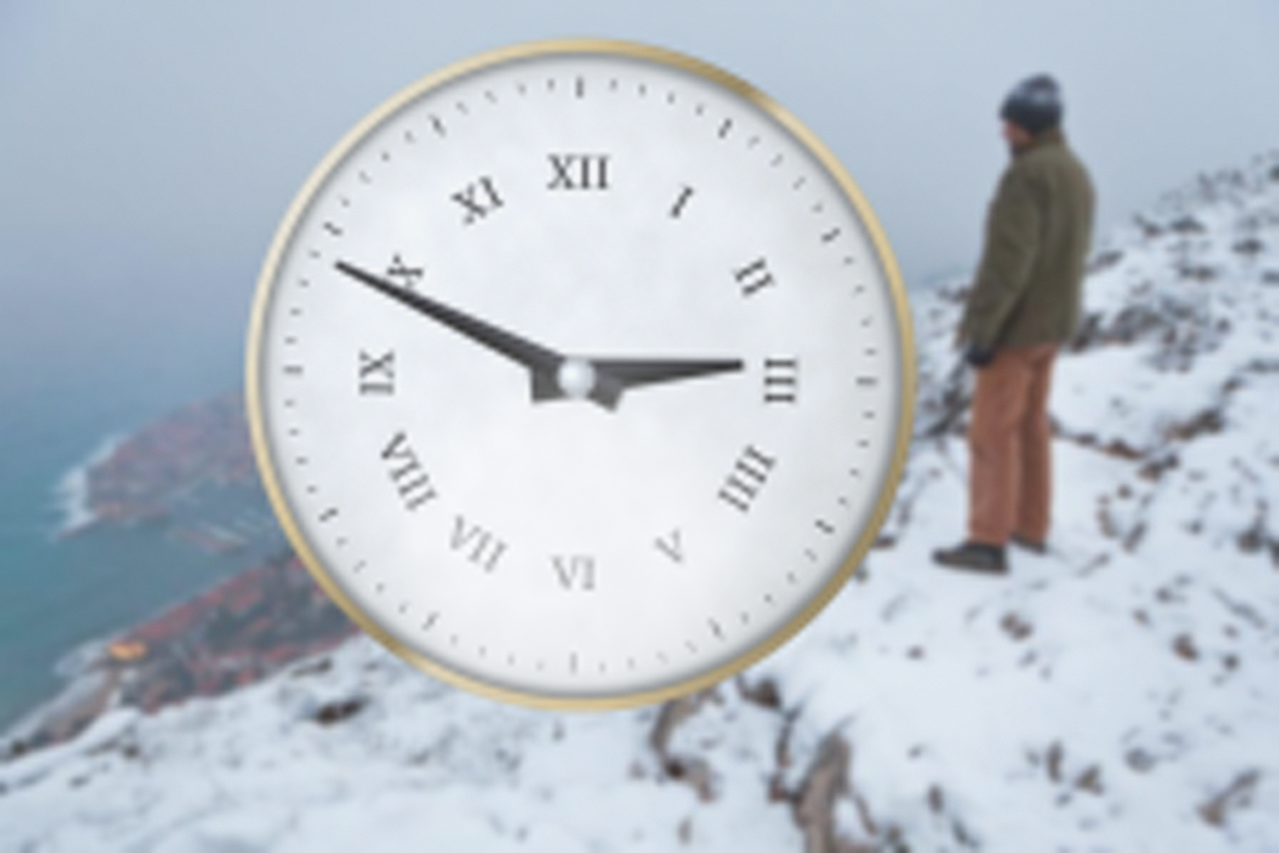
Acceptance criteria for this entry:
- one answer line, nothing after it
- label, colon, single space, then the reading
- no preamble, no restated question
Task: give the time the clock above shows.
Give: 2:49
